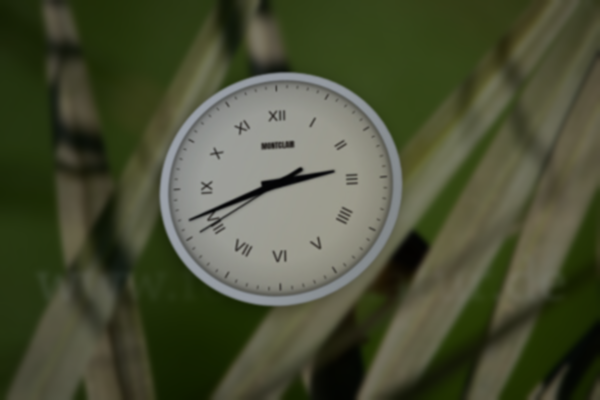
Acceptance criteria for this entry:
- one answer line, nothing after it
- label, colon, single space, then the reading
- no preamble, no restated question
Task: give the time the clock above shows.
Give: 2:41:40
